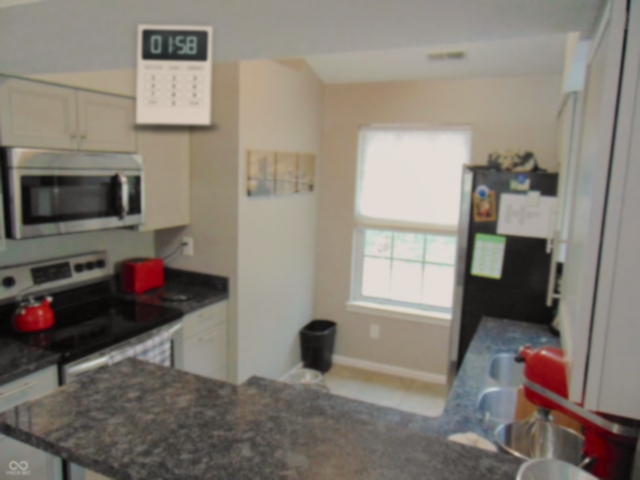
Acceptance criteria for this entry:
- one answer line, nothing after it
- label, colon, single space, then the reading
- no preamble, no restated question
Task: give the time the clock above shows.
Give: 1:58
